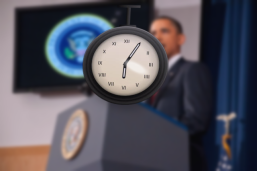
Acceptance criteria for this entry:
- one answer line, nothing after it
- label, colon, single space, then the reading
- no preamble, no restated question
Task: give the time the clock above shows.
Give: 6:05
